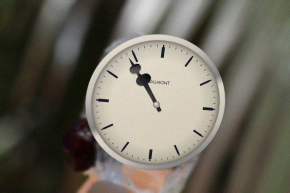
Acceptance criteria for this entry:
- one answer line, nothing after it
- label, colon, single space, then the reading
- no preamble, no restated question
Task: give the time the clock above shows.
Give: 10:54
